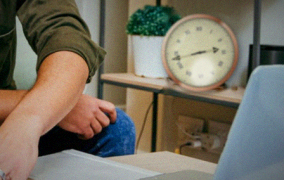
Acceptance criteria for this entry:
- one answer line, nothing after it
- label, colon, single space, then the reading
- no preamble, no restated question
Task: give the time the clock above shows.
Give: 2:43
